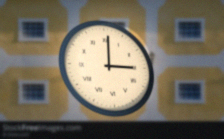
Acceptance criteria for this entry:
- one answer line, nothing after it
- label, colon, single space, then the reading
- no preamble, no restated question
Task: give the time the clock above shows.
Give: 3:01
